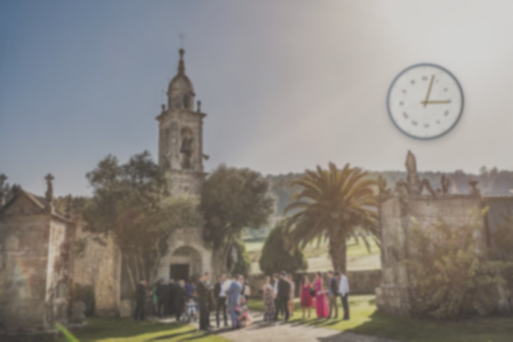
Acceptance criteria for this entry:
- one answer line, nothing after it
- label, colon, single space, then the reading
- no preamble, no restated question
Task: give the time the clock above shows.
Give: 3:03
